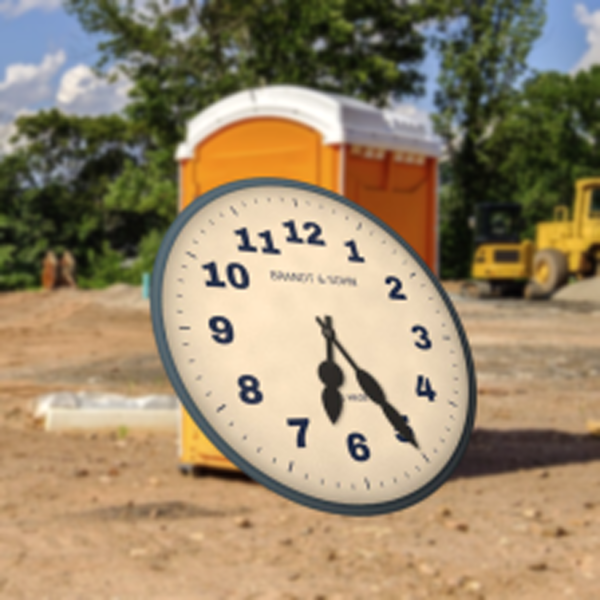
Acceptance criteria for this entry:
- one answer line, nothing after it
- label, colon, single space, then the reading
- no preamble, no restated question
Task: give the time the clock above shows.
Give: 6:25
